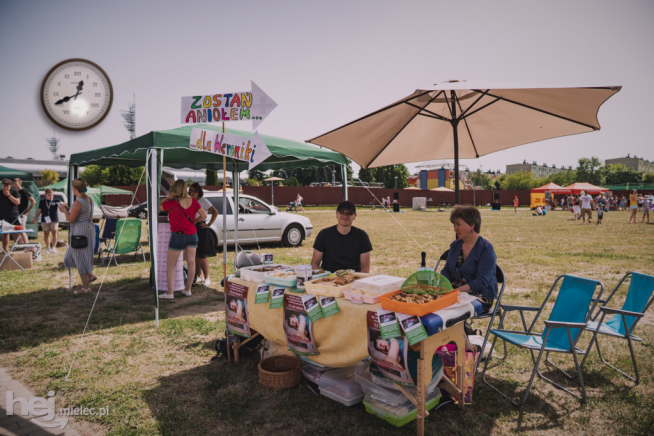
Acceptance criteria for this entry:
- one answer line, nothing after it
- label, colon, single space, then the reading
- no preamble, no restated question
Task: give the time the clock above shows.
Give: 12:41
